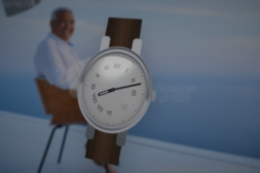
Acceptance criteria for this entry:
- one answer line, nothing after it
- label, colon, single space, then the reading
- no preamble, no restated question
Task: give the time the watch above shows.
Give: 8:12
